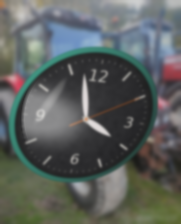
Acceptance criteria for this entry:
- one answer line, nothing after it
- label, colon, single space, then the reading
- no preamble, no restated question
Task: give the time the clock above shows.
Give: 3:57:10
